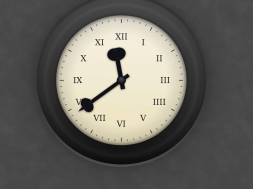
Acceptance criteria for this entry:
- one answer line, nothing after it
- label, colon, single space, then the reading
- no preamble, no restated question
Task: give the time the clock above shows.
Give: 11:39
